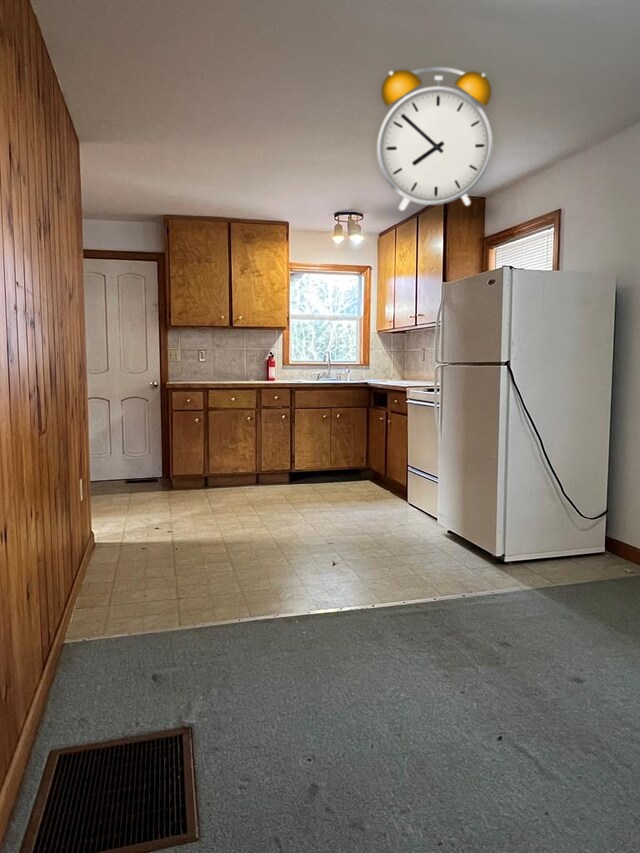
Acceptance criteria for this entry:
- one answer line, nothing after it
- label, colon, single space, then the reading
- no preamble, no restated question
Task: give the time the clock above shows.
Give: 7:52
